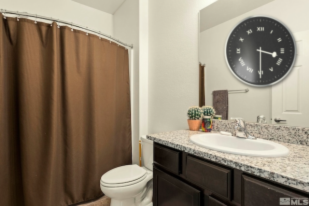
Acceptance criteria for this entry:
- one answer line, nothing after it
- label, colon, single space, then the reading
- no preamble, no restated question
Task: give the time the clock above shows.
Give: 3:30
